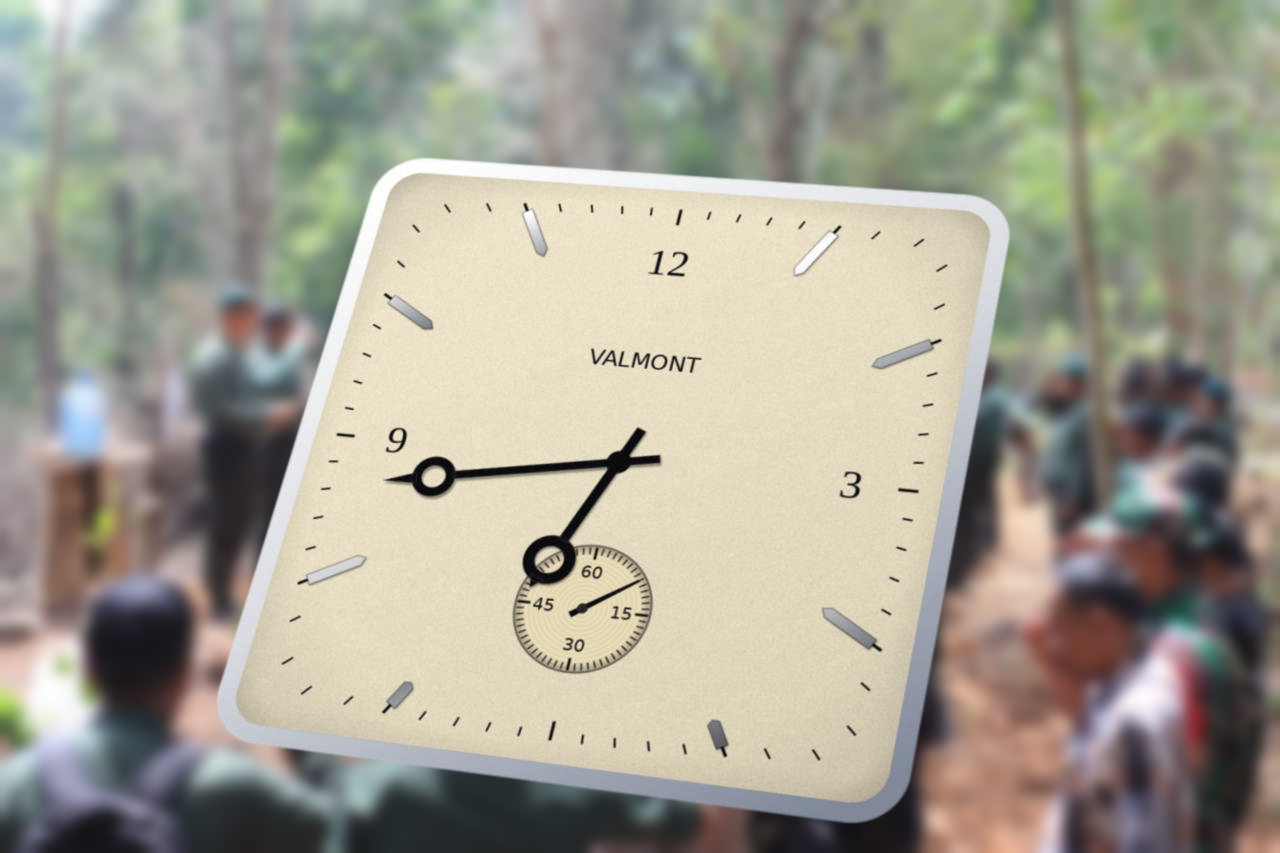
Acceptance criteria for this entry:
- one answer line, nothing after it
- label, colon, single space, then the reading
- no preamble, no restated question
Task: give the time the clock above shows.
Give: 6:43:09
